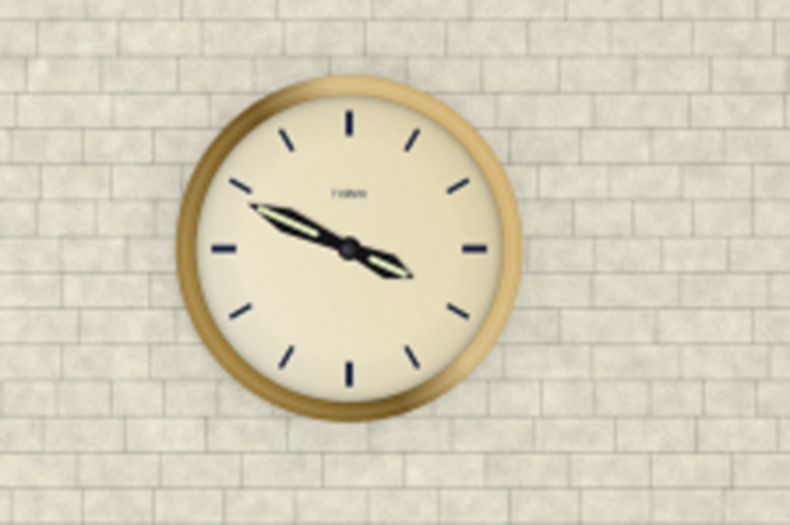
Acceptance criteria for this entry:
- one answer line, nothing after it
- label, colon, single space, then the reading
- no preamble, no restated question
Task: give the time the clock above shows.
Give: 3:49
